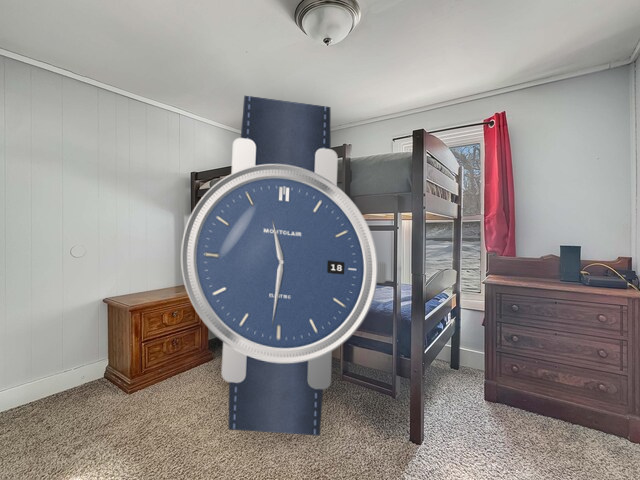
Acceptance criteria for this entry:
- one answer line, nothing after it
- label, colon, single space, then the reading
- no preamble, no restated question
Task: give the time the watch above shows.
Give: 11:31
